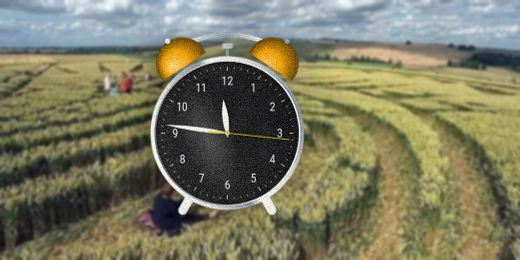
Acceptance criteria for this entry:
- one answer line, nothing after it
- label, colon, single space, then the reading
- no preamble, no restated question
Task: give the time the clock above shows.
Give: 11:46:16
